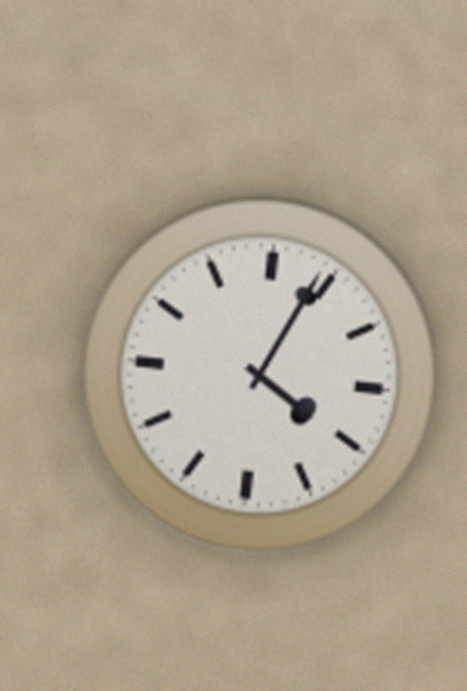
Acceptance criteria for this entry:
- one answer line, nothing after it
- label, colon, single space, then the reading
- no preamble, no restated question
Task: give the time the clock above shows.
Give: 4:04
